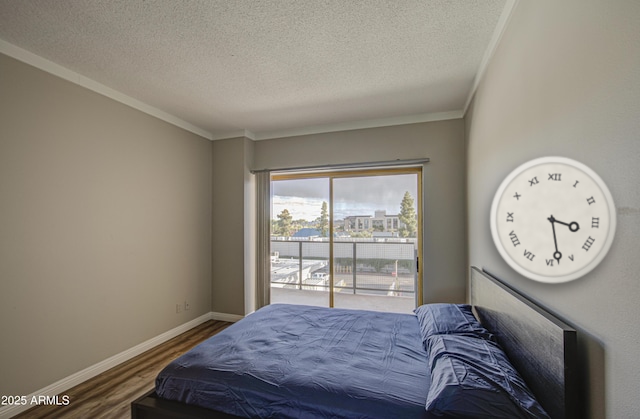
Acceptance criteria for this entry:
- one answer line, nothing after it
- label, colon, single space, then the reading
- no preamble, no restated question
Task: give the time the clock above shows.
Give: 3:28
